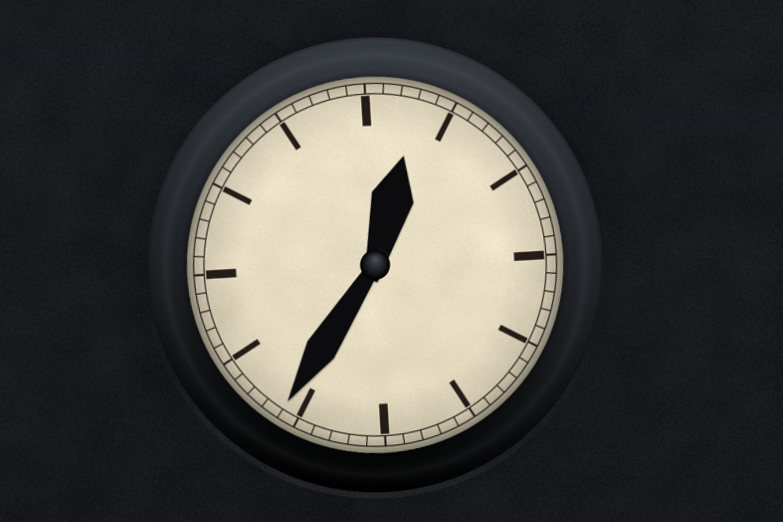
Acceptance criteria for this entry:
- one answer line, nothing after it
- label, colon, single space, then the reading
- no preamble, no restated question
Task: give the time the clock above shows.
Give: 12:36
